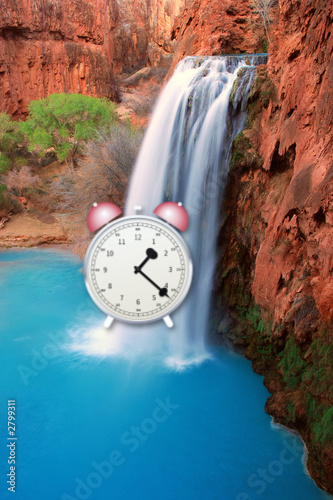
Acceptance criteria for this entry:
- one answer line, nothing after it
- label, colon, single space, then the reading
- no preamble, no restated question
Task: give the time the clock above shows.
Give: 1:22
